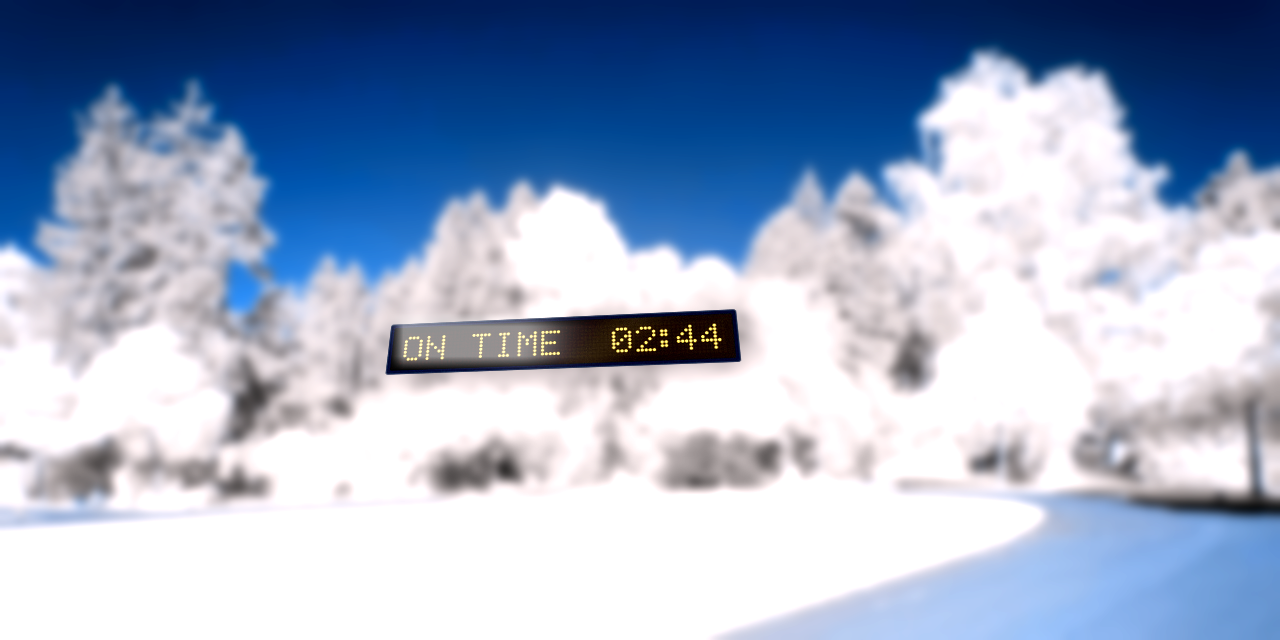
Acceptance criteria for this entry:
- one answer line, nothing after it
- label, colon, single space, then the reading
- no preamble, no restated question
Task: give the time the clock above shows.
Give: 2:44
